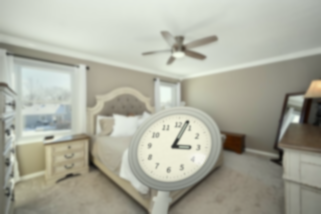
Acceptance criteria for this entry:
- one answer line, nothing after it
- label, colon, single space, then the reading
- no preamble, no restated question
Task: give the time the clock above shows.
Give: 3:03
